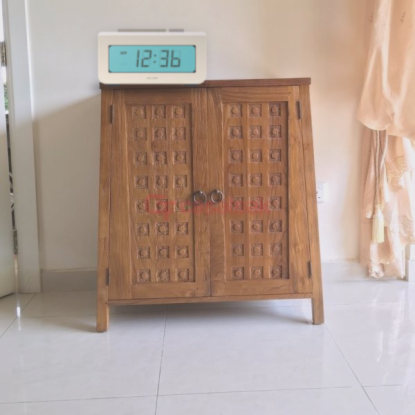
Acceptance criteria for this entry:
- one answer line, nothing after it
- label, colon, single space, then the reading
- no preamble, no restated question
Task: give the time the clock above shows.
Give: 12:36
